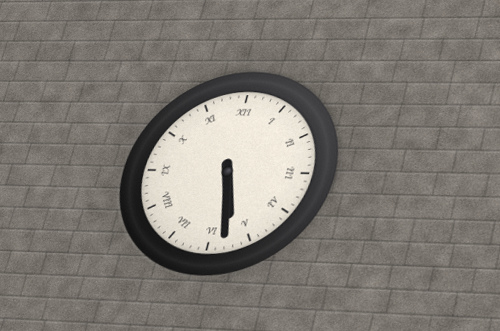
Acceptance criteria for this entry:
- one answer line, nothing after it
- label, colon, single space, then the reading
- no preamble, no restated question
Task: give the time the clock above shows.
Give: 5:28
